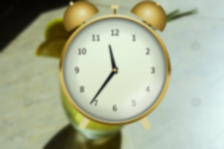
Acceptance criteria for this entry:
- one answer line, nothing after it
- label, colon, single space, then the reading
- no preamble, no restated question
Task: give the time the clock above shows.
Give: 11:36
